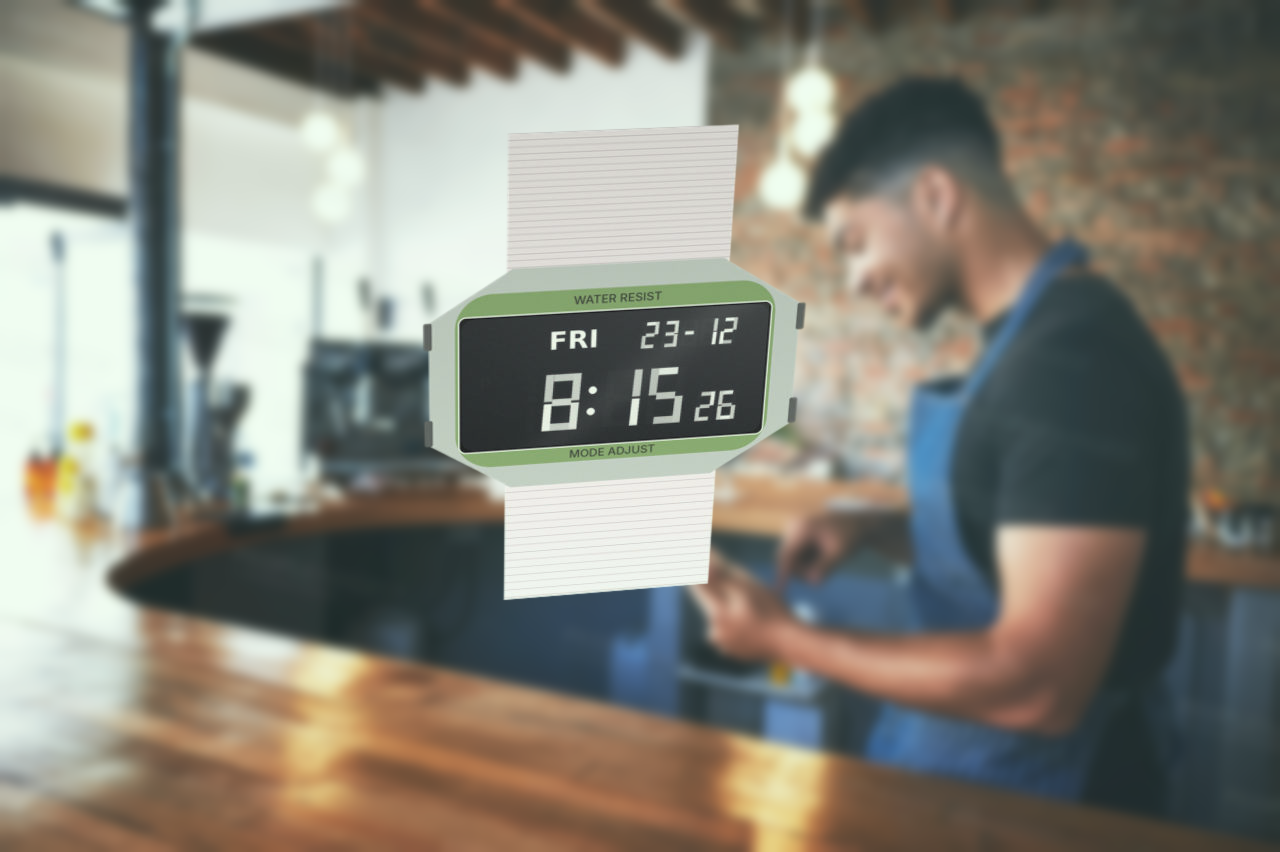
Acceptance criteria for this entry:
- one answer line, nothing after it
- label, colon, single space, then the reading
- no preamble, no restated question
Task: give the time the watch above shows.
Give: 8:15:26
